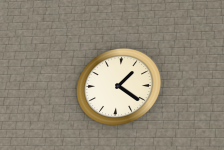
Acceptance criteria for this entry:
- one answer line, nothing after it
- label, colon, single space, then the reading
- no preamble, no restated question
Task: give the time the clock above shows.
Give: 1:21
